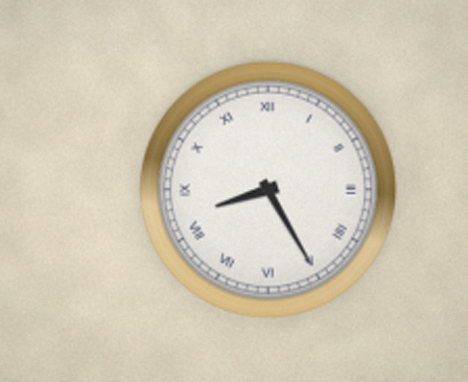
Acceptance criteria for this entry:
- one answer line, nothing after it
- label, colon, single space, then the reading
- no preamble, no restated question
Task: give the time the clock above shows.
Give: 8:25
